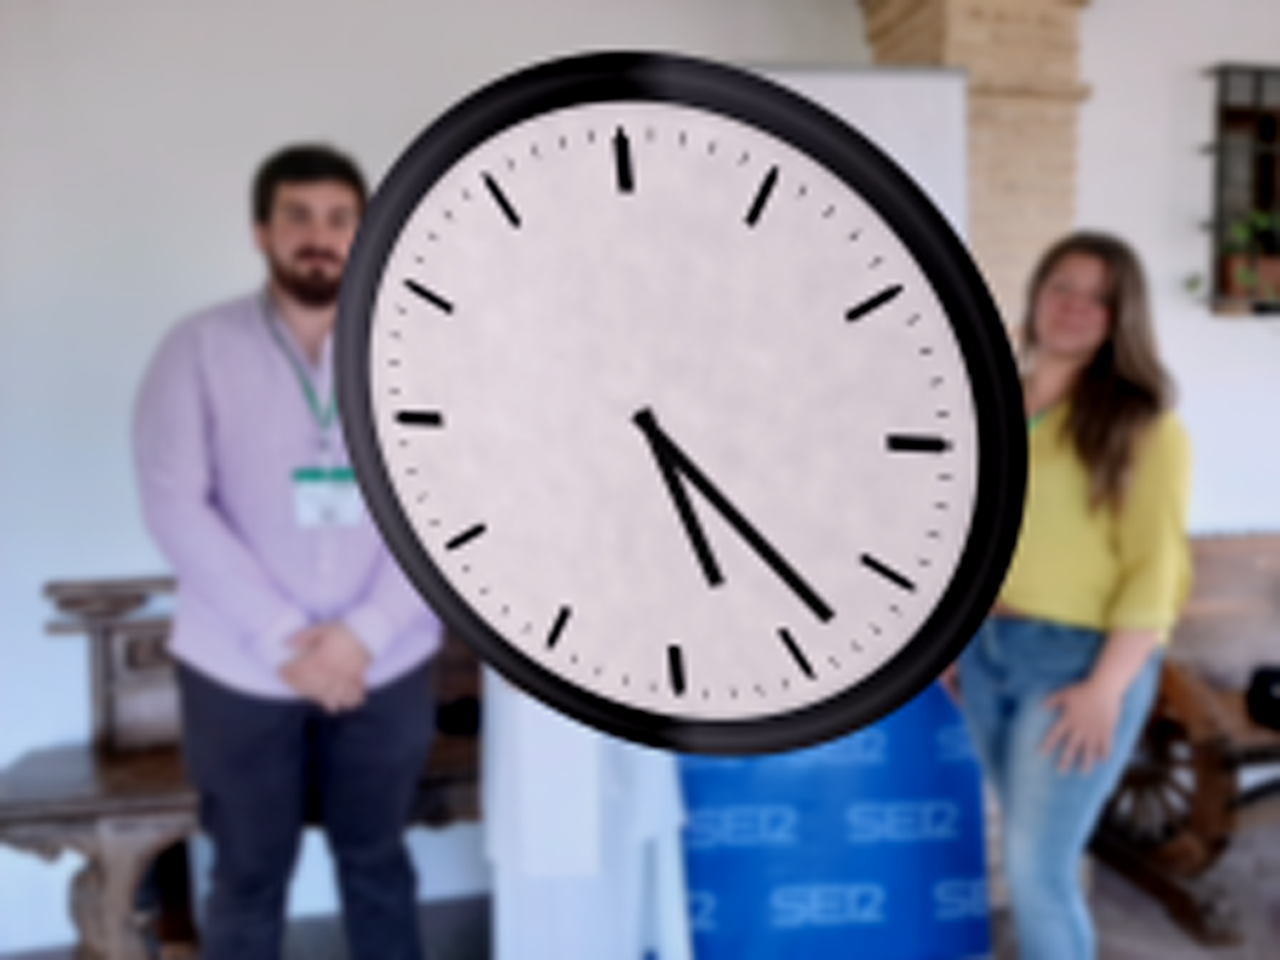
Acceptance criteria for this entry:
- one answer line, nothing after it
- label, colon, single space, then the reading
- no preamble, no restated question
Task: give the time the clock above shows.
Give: 5:23
